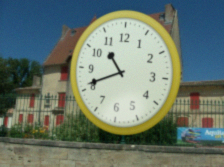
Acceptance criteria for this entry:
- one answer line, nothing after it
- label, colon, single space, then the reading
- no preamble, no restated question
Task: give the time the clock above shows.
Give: 10:41
